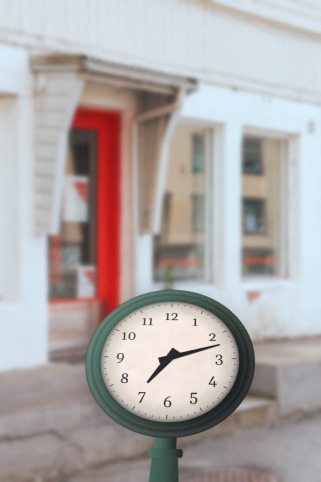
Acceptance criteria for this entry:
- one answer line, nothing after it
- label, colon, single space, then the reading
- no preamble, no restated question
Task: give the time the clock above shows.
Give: 7:12
